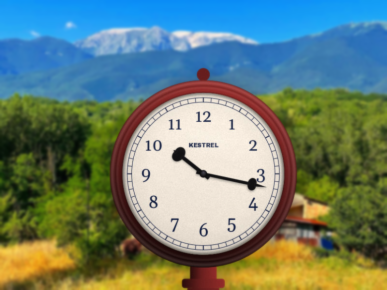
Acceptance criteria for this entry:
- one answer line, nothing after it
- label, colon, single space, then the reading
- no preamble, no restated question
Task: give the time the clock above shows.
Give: 10:17
